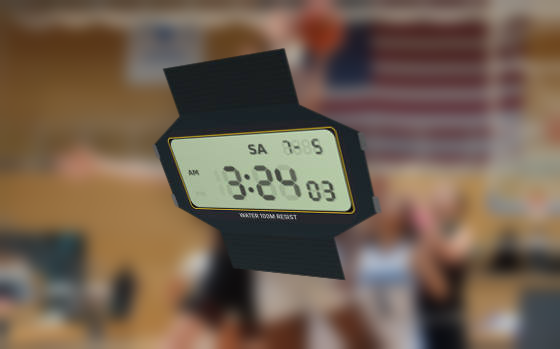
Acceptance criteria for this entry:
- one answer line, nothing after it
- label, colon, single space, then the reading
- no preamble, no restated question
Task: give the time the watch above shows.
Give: 3:24:03
